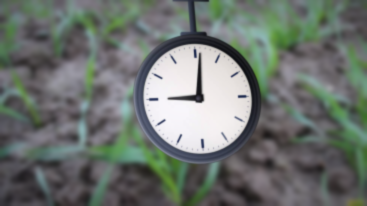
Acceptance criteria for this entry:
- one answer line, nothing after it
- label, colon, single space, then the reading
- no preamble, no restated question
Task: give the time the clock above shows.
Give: 9:01
